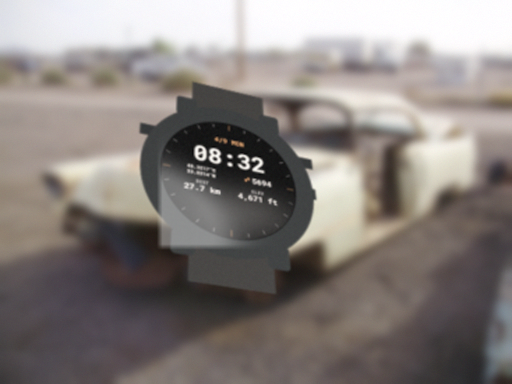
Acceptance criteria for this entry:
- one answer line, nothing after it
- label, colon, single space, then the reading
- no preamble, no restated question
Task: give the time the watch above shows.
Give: 8:32
